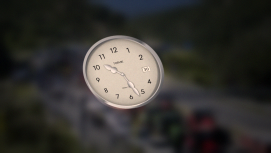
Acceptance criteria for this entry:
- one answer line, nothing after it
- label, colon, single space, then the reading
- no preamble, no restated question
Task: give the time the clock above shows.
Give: 10:27
